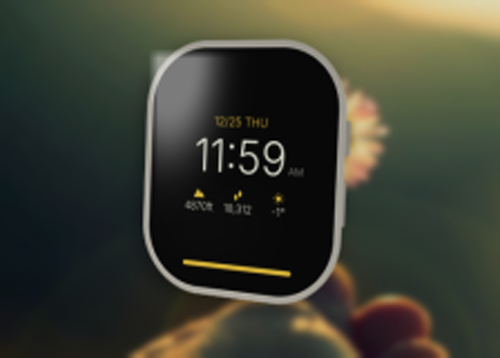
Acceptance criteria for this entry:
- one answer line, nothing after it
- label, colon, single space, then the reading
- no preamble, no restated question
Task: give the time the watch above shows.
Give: 11:59
